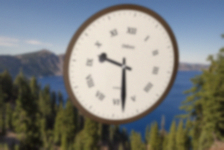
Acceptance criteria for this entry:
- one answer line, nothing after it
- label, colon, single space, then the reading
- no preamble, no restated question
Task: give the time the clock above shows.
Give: 9:28
